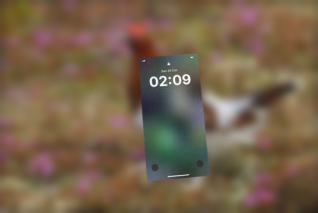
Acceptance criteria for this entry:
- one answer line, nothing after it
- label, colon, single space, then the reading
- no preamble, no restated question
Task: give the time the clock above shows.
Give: 2:09
